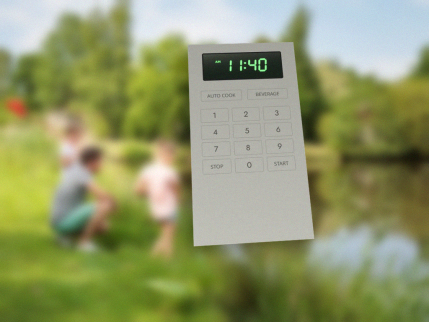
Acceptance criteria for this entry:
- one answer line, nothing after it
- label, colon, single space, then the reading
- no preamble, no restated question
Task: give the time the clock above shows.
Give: 11:40
